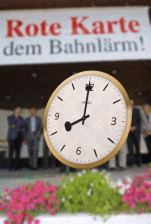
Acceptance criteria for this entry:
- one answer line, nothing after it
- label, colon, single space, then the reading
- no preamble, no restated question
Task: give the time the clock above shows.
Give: 8:00
